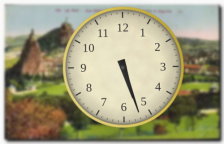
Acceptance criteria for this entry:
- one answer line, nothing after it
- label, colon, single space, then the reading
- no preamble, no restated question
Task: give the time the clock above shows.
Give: 5:27
